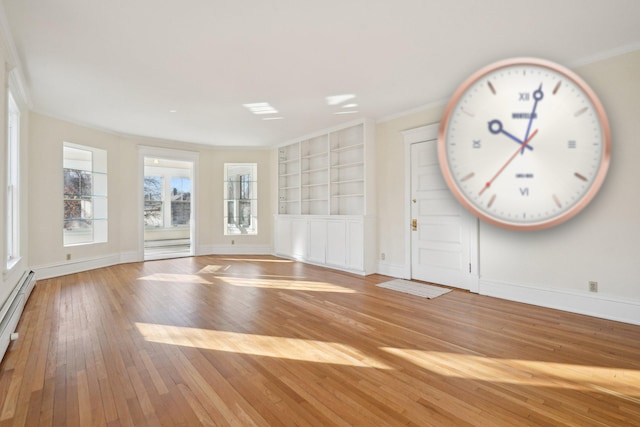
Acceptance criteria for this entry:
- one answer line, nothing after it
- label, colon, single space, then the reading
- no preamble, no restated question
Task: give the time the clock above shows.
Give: 10:02:37
